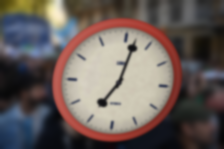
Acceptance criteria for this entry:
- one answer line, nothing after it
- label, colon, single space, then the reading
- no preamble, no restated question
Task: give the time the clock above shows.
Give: 7:02
